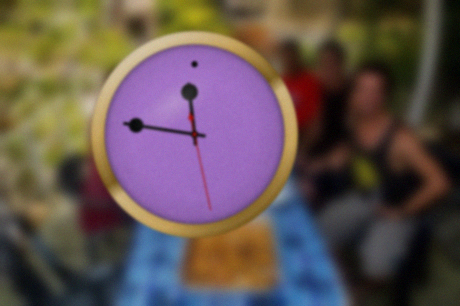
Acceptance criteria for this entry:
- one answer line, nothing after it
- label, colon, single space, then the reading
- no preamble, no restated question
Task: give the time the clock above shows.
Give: 11:46:28
